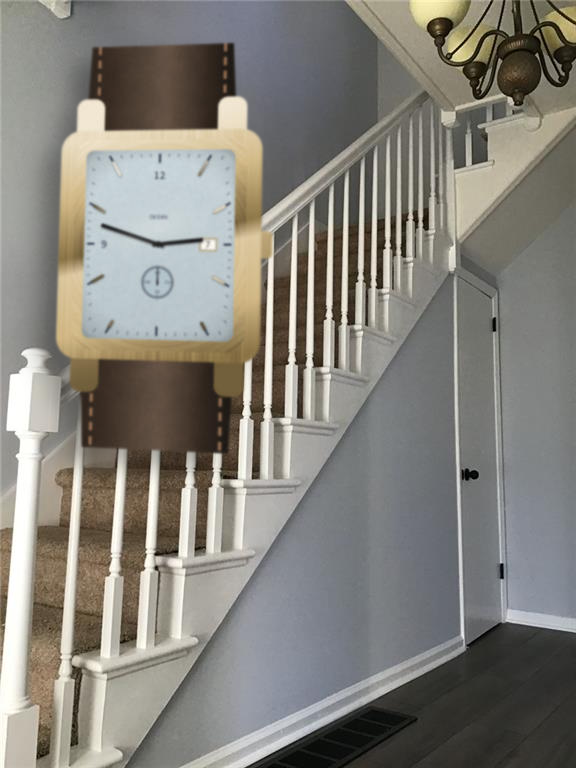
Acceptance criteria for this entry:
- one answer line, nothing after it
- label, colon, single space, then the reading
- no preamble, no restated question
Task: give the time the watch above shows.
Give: 2:48
